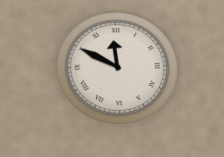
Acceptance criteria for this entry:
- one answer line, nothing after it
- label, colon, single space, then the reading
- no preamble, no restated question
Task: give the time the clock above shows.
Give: 11:50
